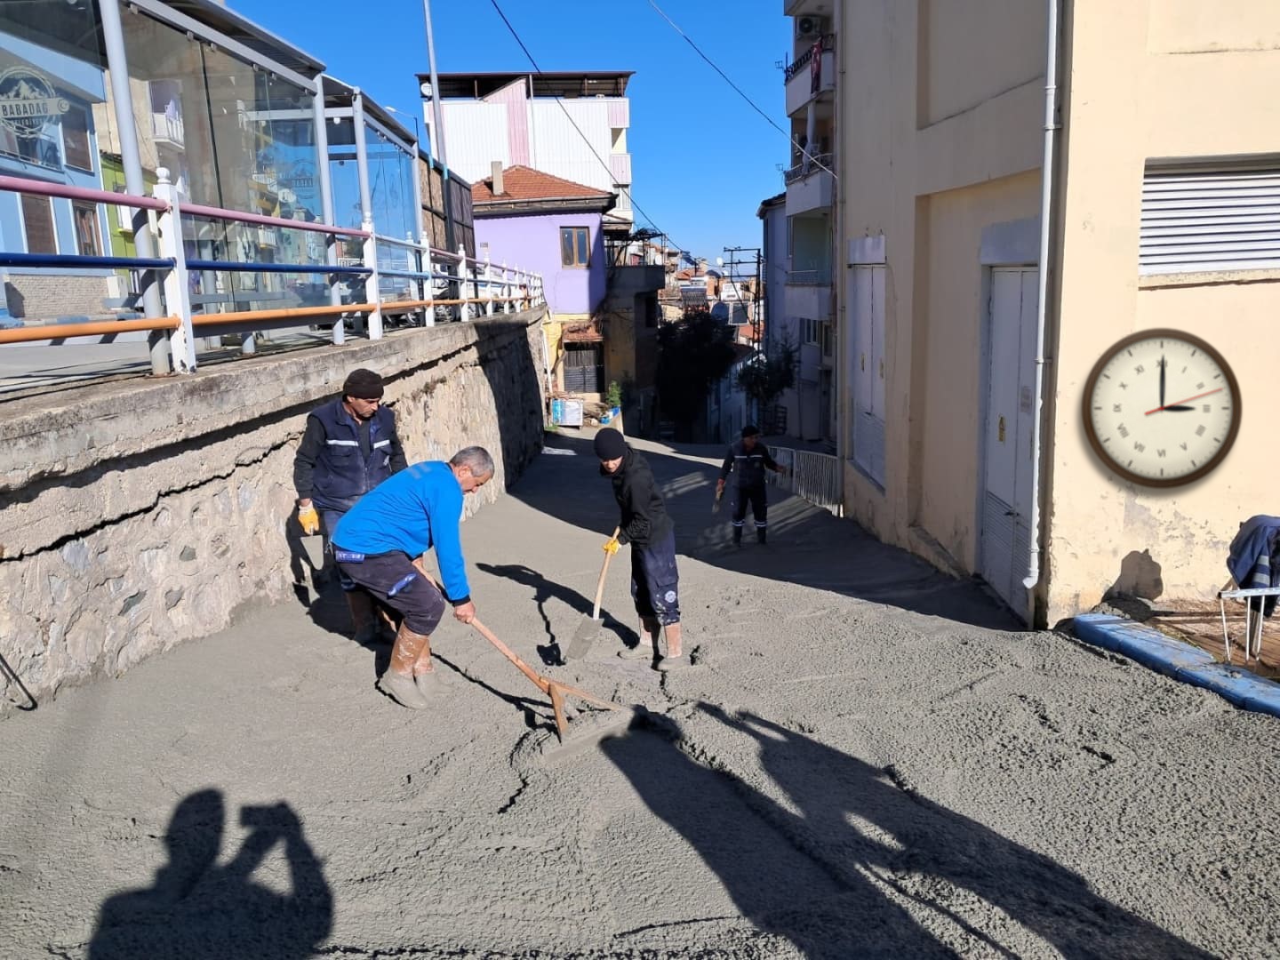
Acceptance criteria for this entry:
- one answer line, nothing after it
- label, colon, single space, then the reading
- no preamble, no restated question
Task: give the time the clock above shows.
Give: 3:00:12
